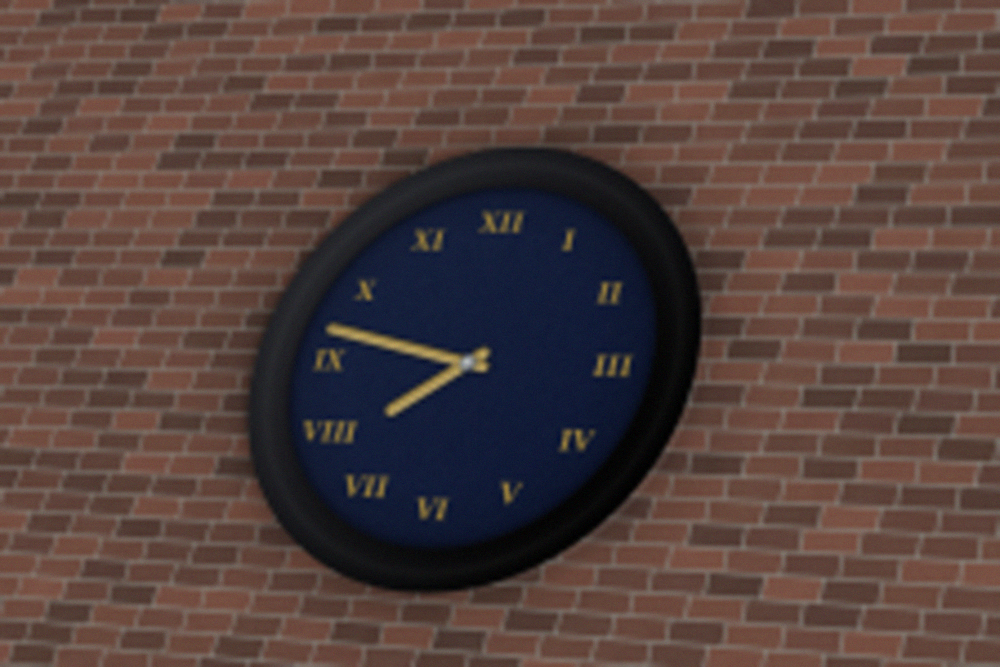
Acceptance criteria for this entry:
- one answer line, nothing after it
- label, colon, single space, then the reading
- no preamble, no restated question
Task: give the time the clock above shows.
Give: 7:47
